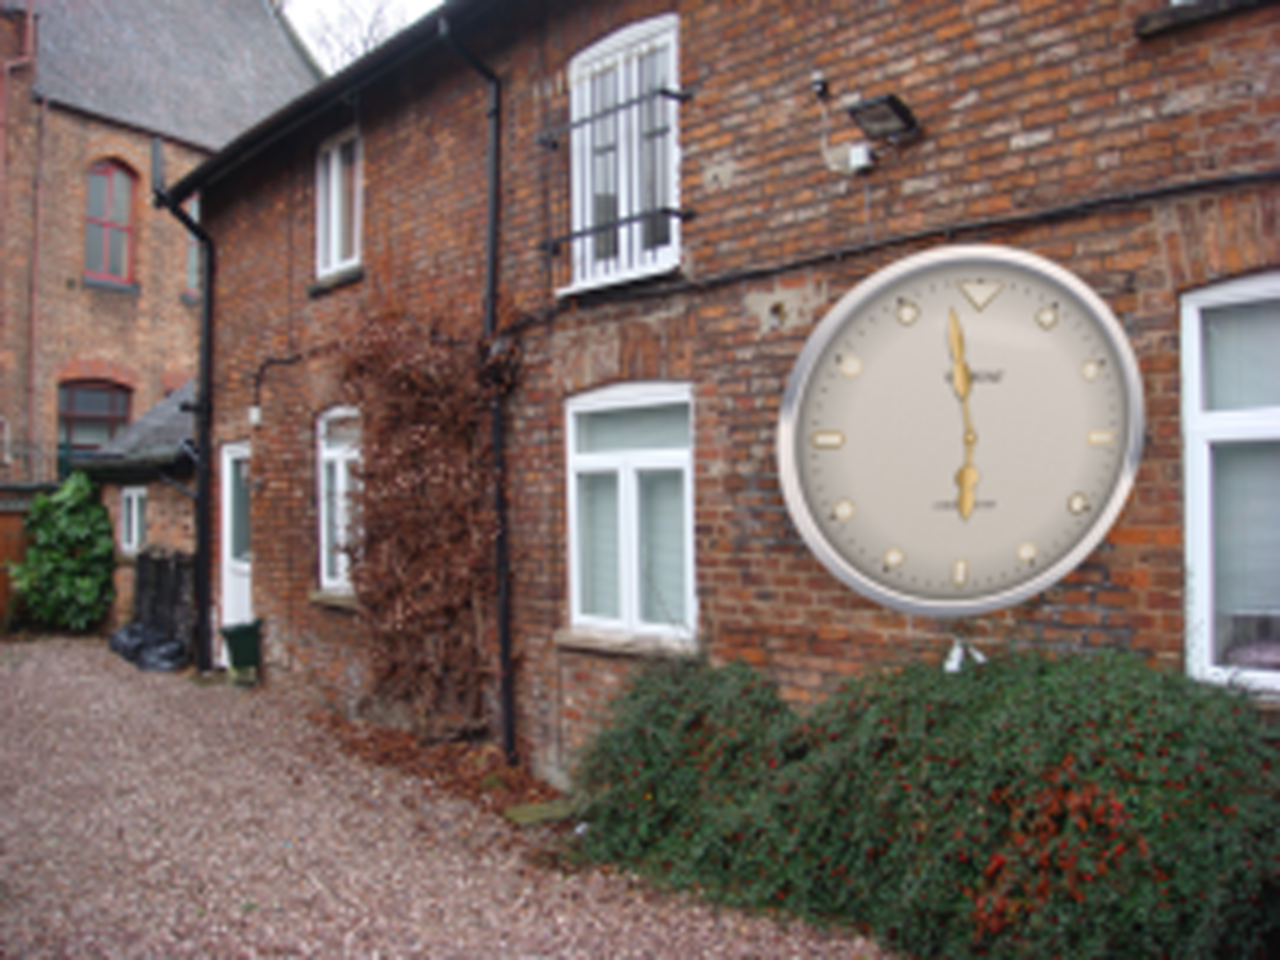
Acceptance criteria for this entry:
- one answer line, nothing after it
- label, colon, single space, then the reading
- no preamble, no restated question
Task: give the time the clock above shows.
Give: 5:58
